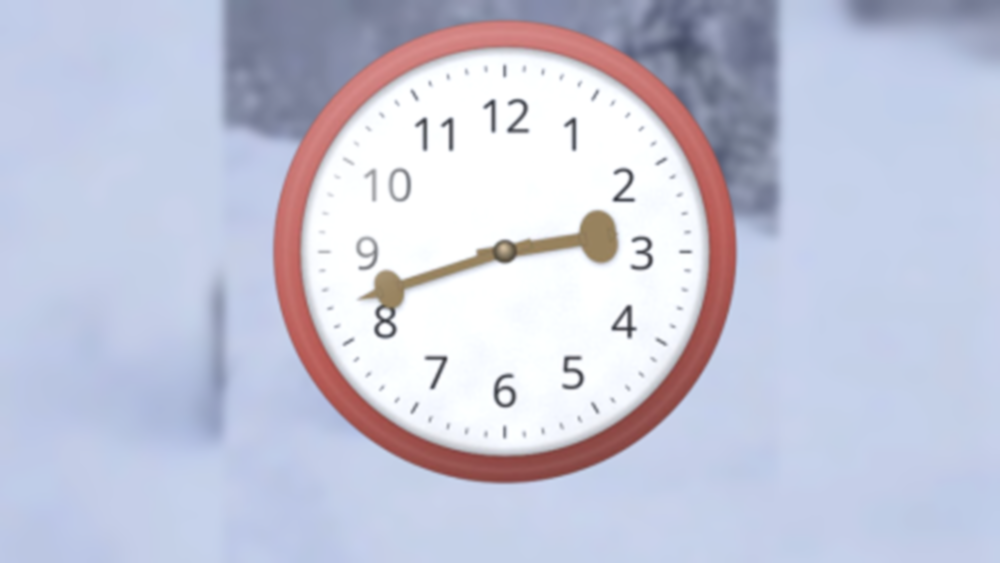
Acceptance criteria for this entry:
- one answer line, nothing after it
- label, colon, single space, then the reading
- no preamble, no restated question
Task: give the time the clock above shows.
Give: 2:42
